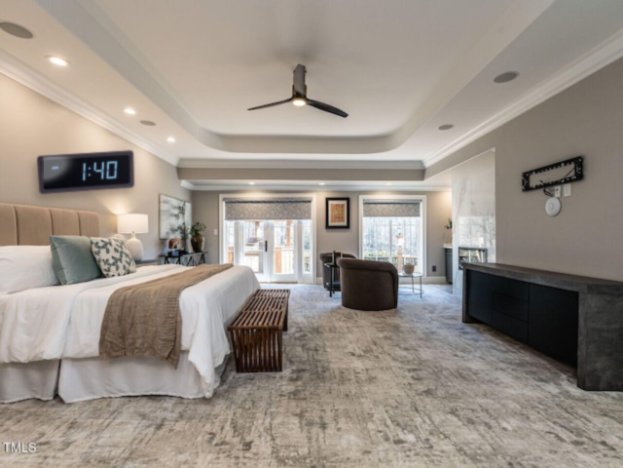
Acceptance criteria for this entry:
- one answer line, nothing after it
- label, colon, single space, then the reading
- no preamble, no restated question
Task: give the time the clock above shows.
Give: 1:40
